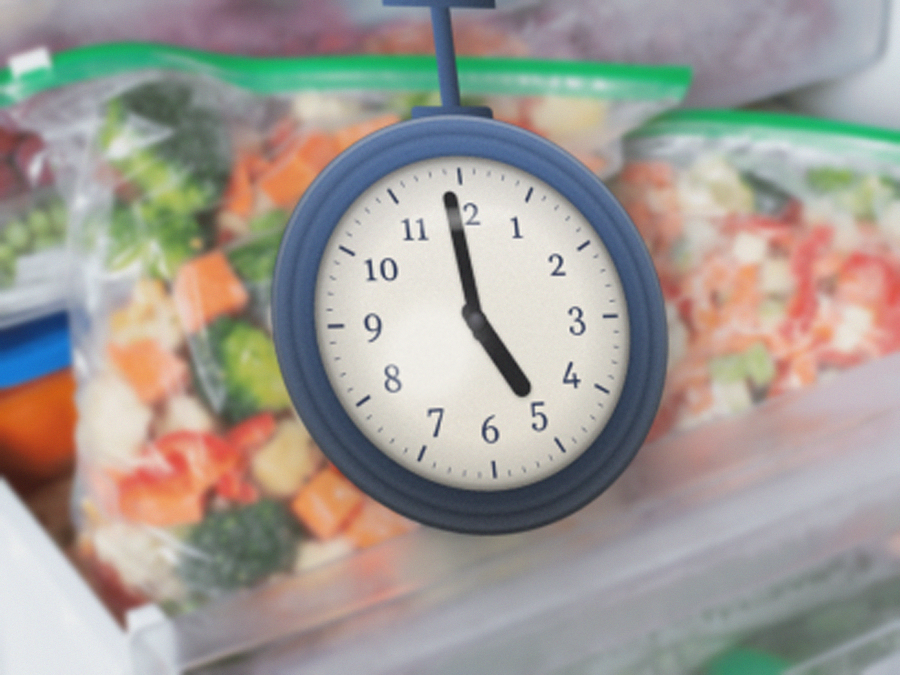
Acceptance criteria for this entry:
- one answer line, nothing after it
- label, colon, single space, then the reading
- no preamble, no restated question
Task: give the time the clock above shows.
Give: 4:59
